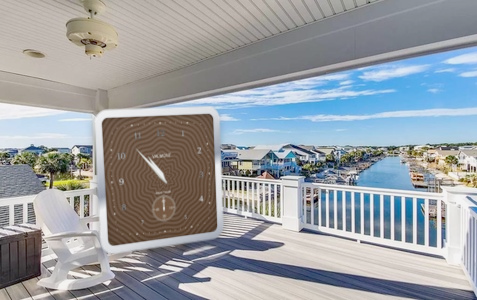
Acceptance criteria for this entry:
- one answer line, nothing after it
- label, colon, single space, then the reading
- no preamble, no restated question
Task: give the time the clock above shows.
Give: 10:53
